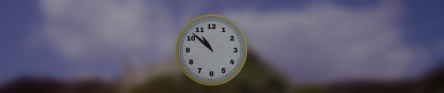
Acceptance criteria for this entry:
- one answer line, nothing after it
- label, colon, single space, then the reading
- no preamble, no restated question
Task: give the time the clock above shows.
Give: 10:52
